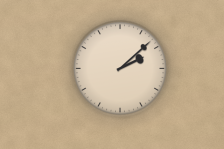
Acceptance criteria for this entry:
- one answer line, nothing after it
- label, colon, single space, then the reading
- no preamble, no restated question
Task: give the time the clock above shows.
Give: 2:08
